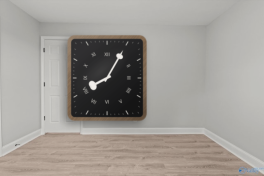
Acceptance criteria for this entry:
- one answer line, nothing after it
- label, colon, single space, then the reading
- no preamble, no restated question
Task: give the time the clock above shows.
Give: 8:05
